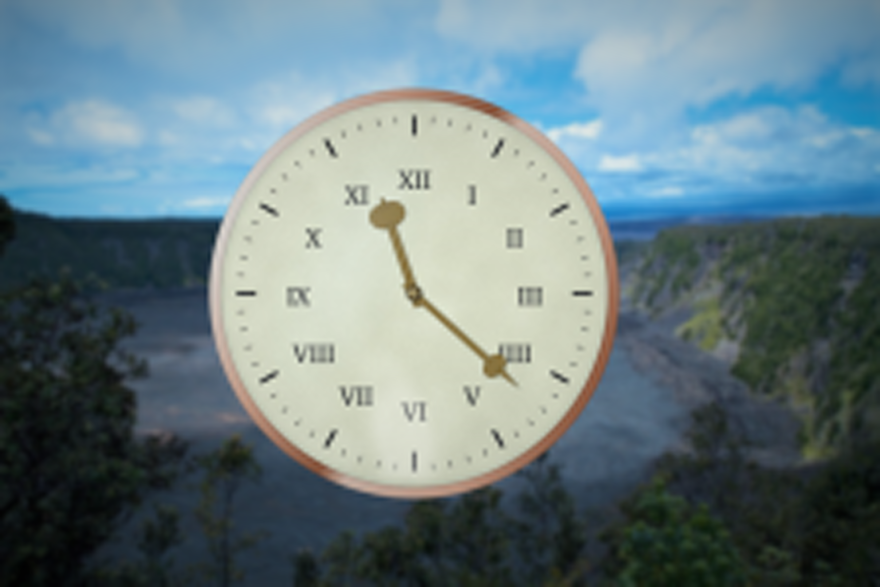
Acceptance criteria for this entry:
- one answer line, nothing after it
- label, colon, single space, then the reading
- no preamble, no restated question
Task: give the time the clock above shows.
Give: 11:22
